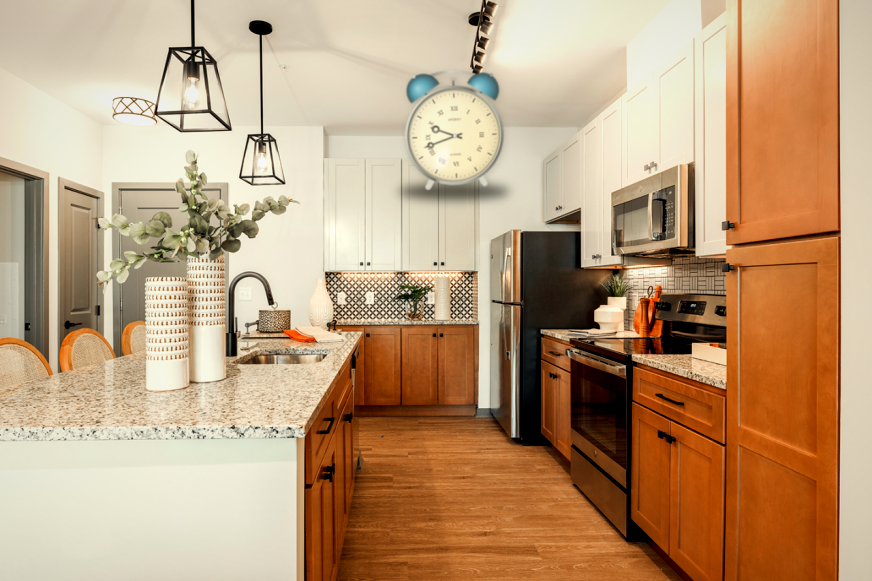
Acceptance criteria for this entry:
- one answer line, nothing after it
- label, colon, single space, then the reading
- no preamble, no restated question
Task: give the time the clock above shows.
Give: 9:42
